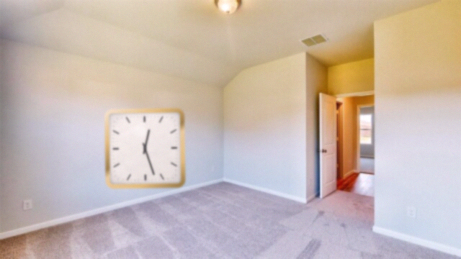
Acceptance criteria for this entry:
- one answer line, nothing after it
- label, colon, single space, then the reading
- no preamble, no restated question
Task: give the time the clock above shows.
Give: 12:27
